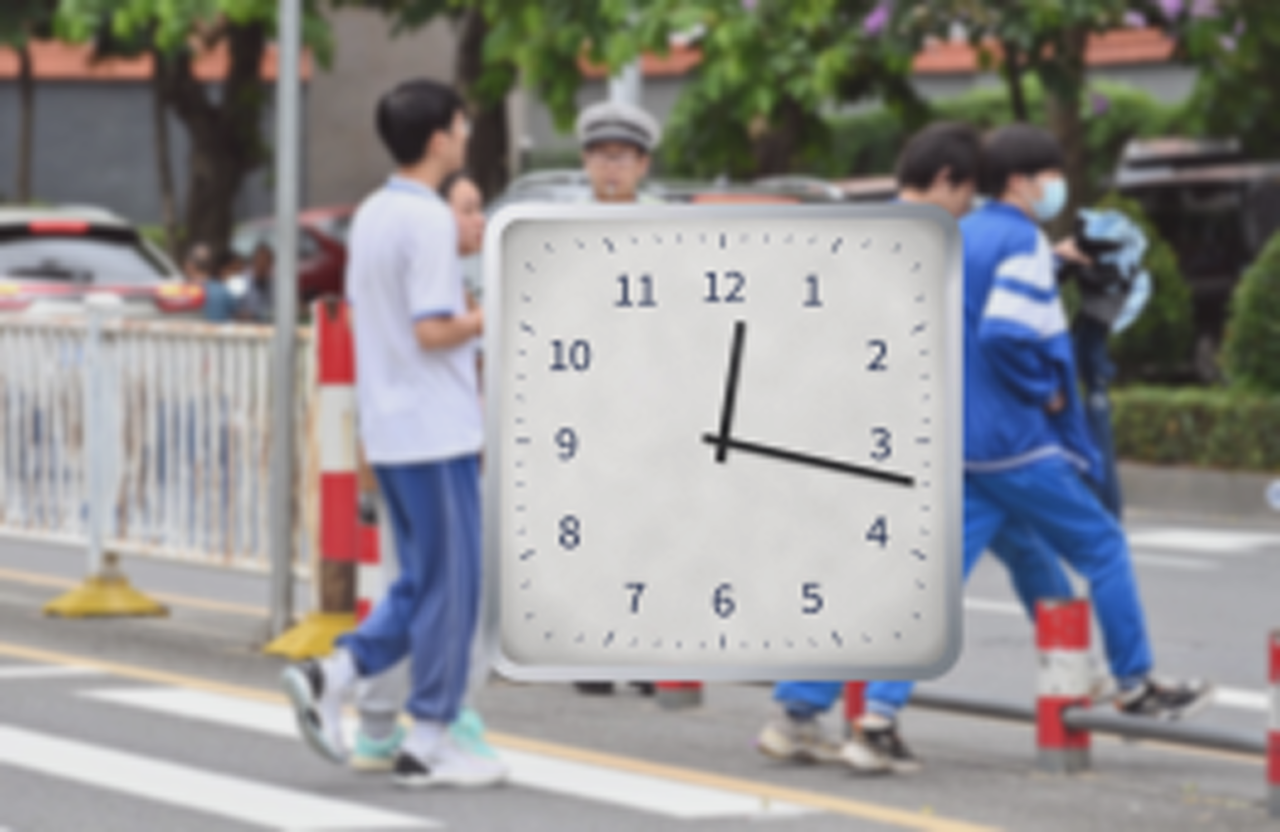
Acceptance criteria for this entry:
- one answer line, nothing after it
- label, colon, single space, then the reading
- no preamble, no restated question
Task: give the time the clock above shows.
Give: 12:17
